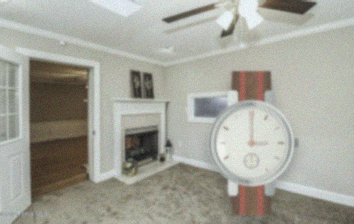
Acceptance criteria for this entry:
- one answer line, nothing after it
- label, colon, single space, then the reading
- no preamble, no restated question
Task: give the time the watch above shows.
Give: 3:00
